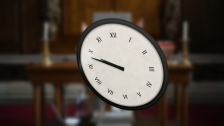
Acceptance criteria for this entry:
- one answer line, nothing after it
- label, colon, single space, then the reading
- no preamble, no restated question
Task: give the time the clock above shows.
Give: 9:48
